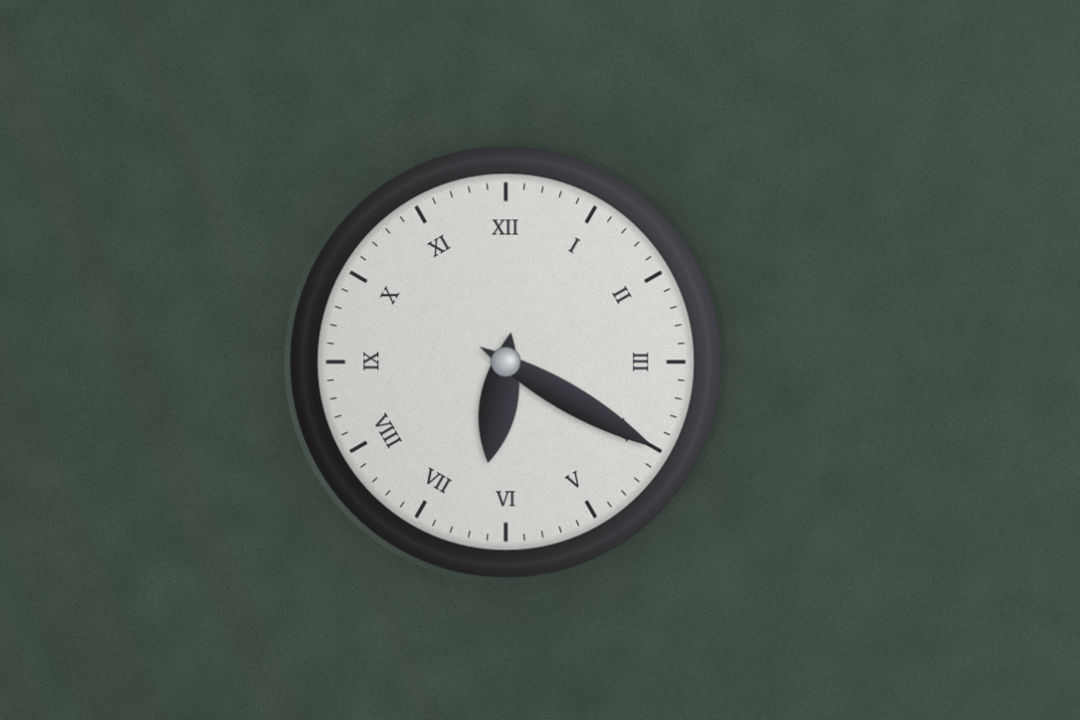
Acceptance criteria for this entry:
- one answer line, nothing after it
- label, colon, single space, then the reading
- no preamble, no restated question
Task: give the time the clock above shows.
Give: 6:20
